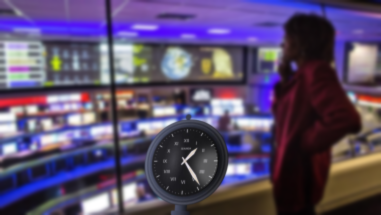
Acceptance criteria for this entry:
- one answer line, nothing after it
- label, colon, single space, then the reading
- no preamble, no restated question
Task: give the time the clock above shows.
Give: 1:24
